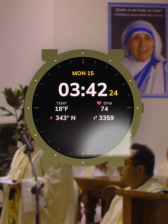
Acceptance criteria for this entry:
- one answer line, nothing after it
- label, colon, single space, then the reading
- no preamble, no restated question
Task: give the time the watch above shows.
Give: 3:42:24
